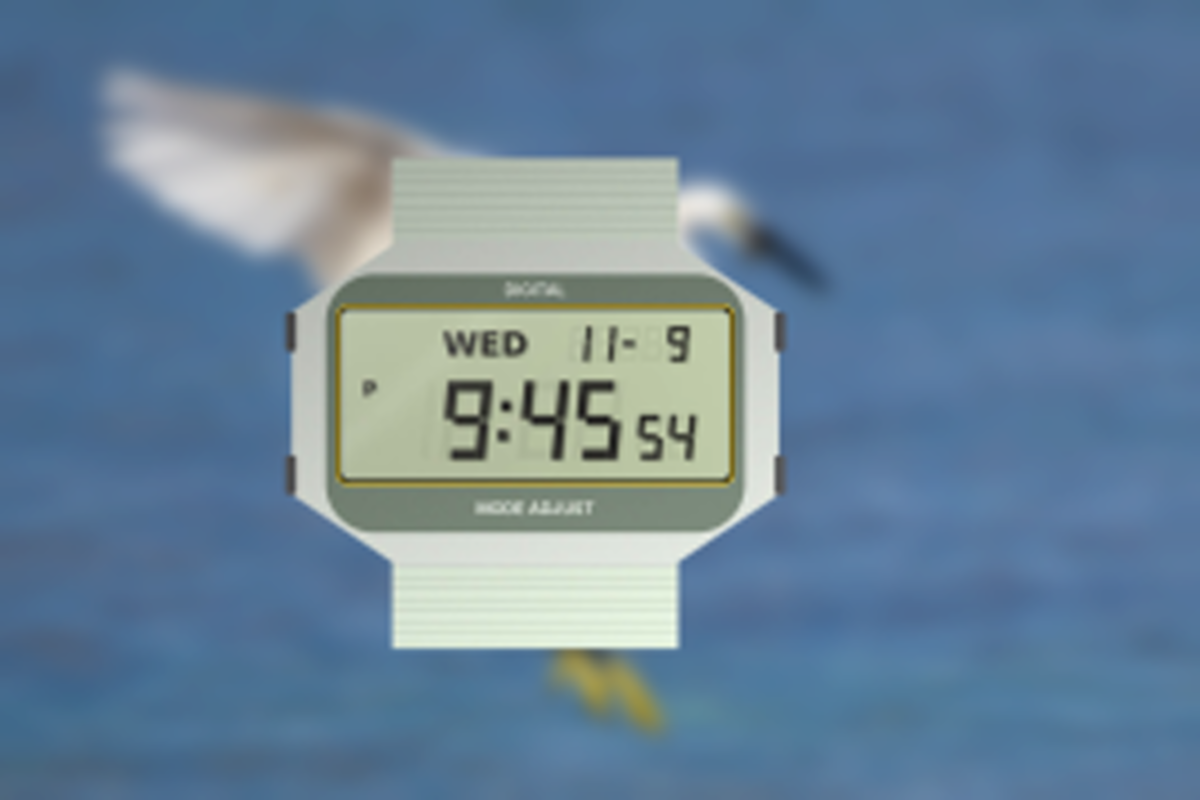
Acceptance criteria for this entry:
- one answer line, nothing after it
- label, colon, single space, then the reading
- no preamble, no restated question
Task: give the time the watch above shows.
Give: 9:45:54
